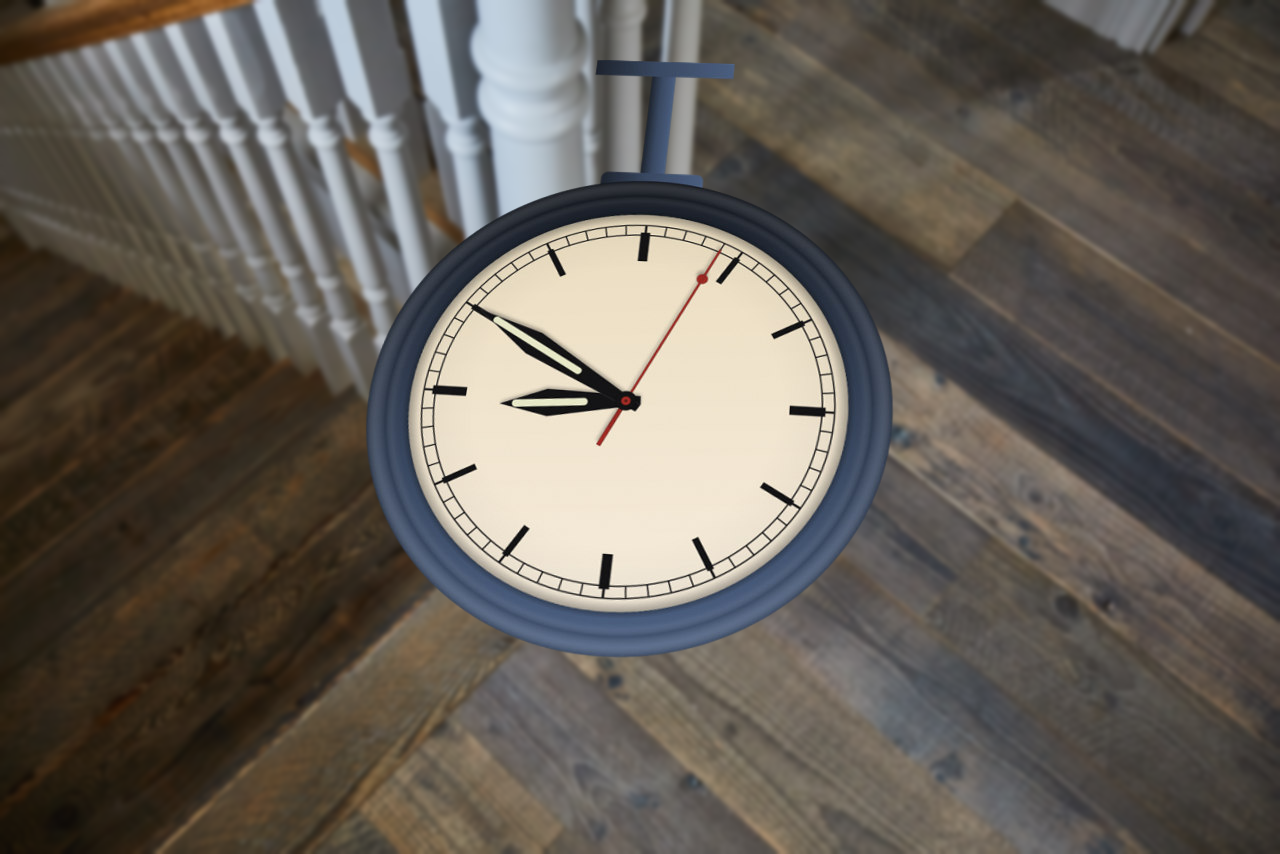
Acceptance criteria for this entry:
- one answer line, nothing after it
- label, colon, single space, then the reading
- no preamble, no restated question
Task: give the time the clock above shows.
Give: 8:50:04
